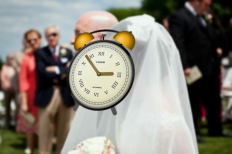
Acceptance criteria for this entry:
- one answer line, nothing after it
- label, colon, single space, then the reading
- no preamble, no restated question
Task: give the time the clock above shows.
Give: 2:53
